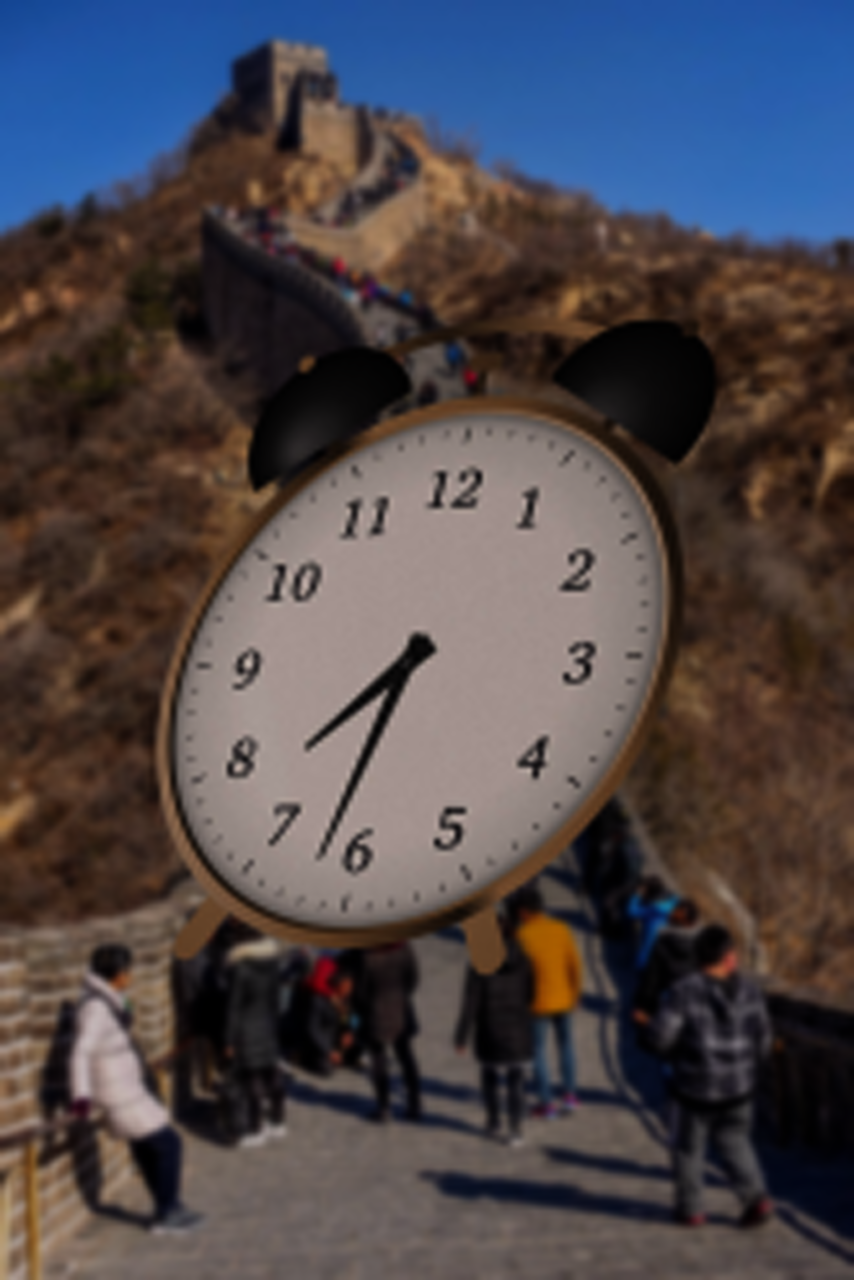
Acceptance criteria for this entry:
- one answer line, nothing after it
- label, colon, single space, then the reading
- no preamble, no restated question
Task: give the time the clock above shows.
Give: 7:32
